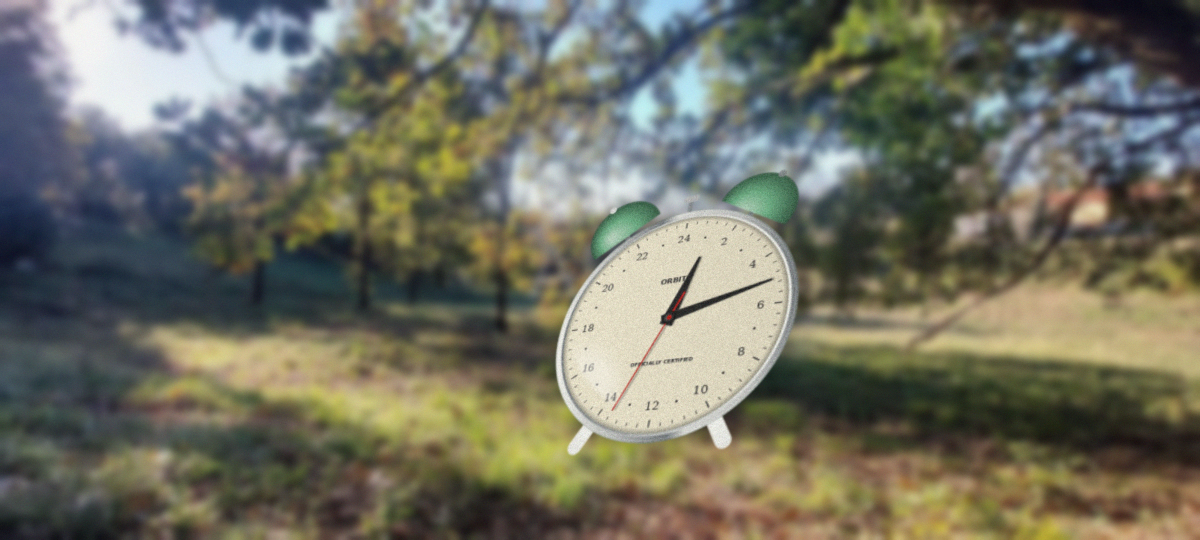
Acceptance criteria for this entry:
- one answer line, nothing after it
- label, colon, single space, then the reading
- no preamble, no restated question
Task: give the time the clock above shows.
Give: 1:12:34
